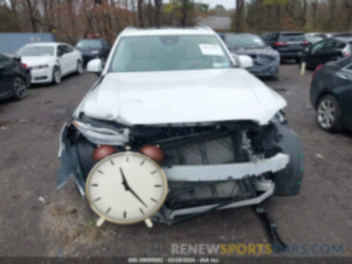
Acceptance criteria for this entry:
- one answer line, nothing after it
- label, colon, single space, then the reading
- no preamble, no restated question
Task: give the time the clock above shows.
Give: 11:23
